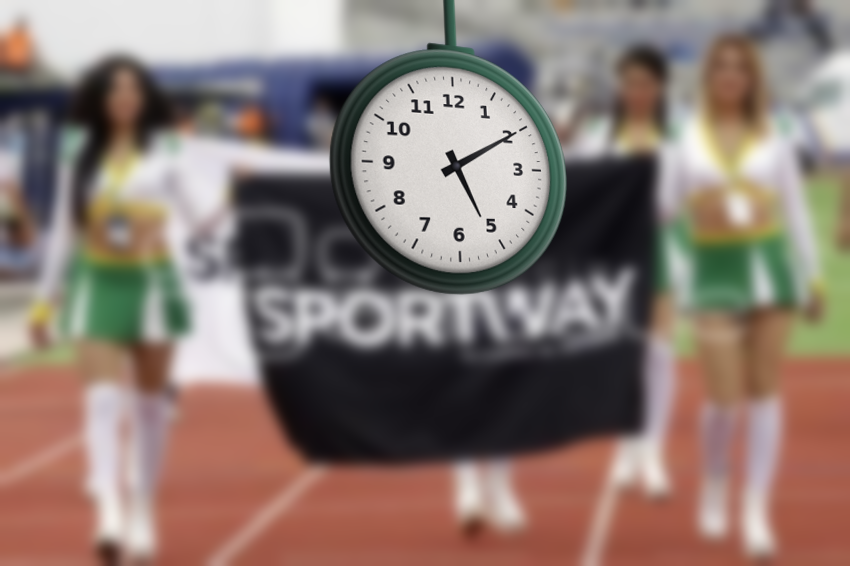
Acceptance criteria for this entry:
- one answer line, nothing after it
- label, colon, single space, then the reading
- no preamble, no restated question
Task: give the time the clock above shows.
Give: 5:10
